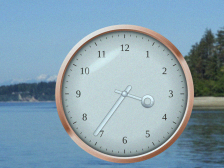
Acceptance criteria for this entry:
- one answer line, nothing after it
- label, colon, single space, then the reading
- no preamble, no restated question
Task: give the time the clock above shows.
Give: 3:36
